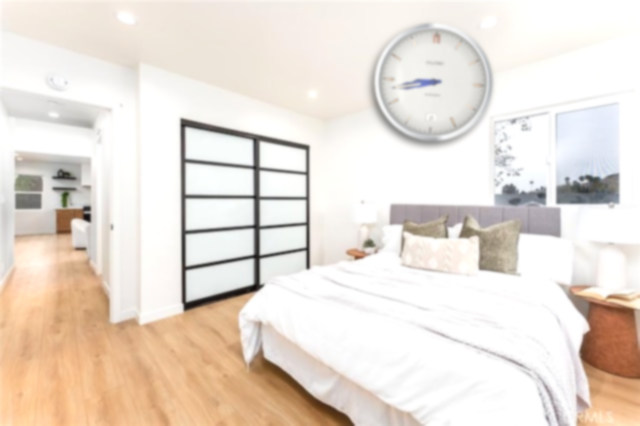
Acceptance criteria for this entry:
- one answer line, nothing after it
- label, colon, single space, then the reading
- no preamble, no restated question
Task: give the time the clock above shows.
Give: 8:43
